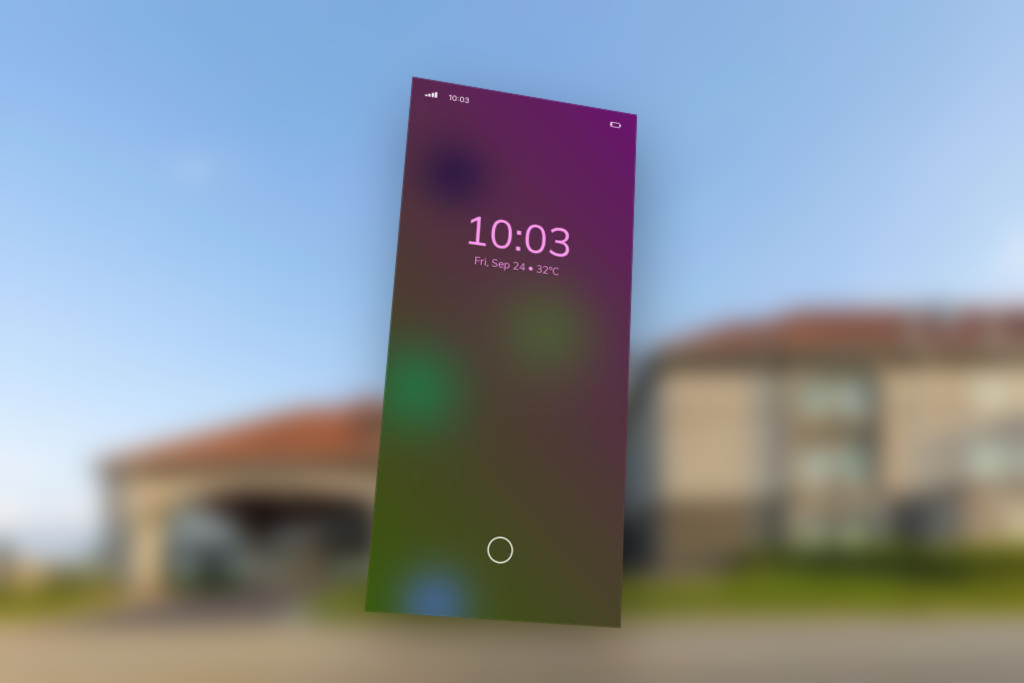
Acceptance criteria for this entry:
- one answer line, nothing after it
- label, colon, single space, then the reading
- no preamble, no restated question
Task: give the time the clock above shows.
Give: 10:03
